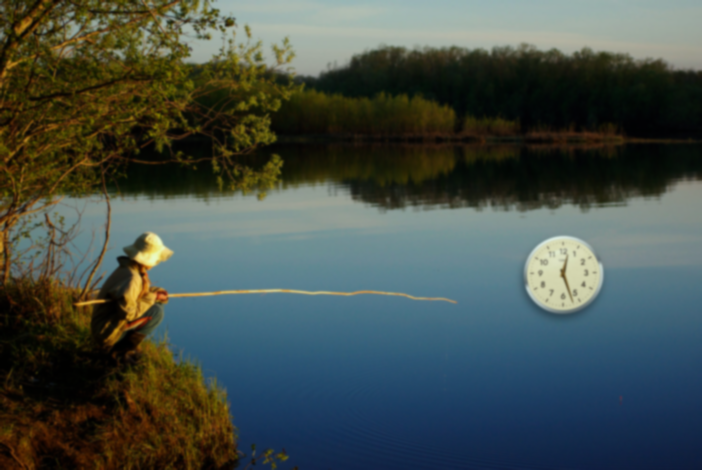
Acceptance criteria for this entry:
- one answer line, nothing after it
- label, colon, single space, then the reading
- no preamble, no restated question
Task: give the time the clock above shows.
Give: 12:27
